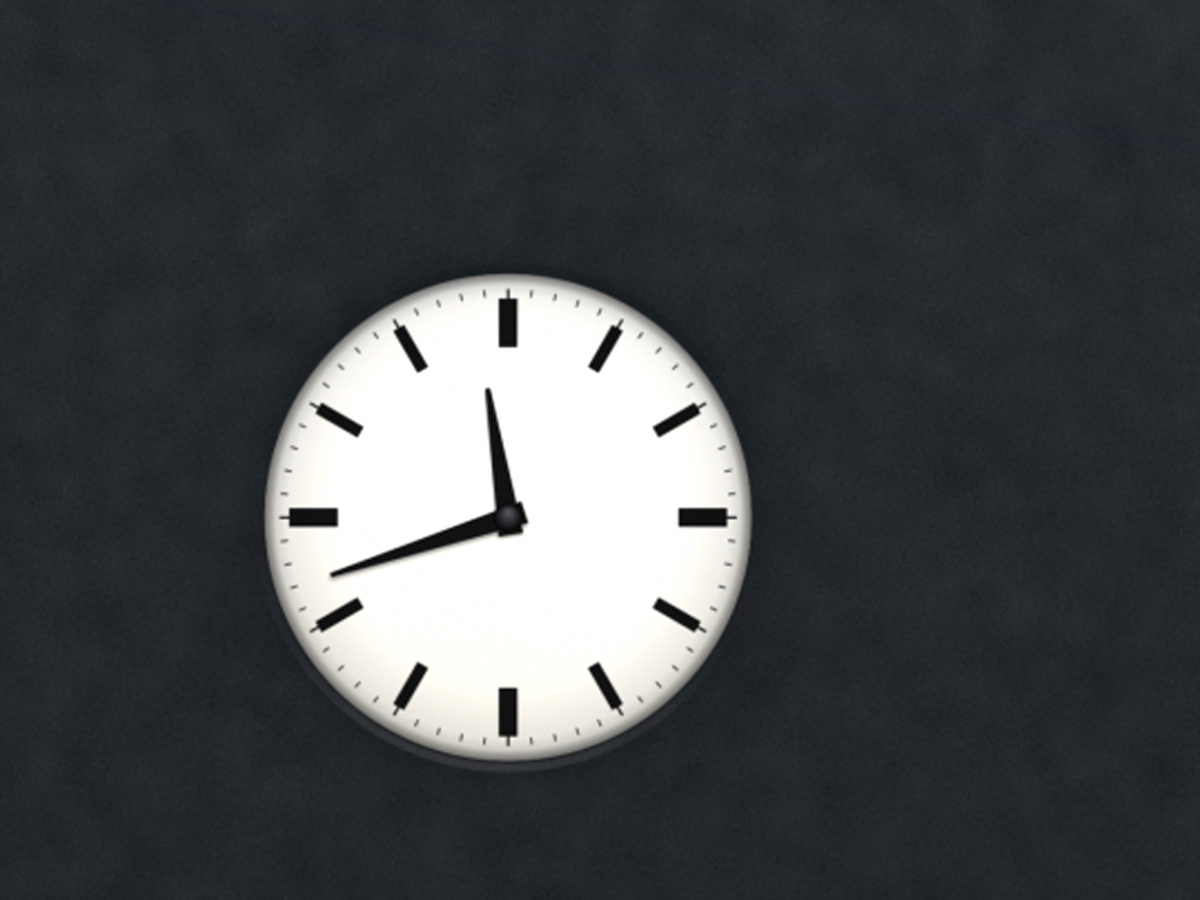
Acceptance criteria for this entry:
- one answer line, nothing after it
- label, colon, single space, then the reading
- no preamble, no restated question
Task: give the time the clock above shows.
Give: 11:42
